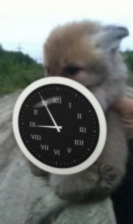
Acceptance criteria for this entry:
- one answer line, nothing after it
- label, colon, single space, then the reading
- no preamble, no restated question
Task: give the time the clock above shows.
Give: 8:55
